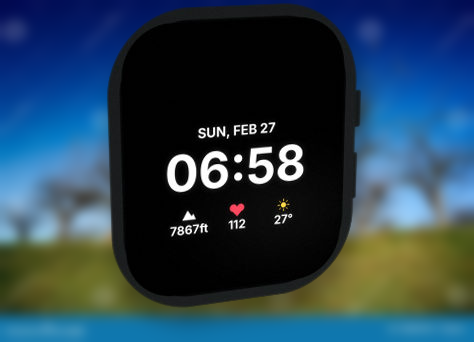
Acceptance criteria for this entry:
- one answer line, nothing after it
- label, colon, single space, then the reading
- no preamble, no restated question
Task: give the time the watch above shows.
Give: 6:58
